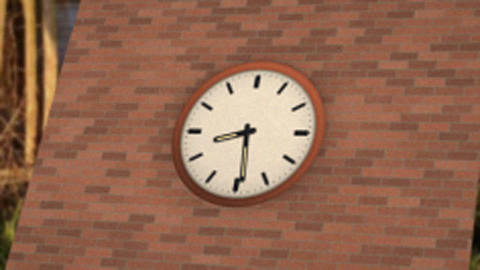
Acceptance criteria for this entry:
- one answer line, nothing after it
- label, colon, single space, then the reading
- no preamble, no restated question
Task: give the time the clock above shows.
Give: 8:29
